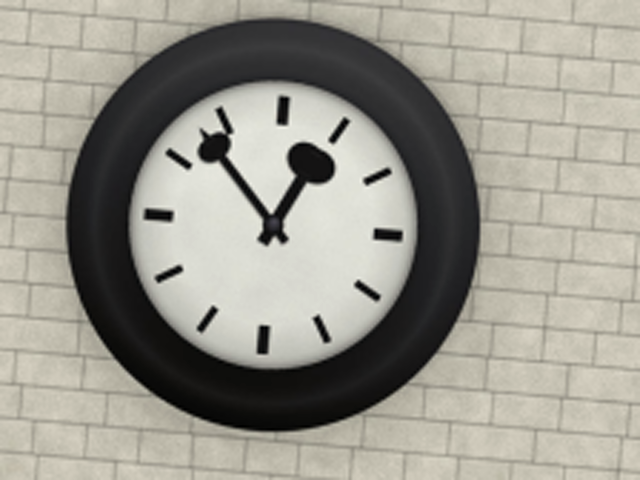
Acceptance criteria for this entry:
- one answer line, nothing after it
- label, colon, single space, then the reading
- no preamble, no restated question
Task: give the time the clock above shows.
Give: 12:53
